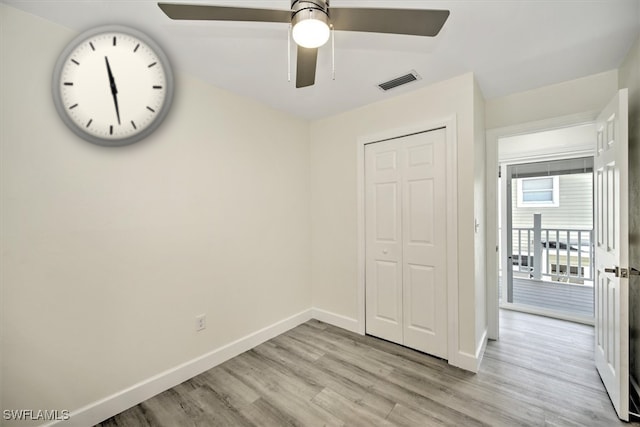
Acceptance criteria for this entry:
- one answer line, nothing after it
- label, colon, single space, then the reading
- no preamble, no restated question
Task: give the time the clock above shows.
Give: 11:28
